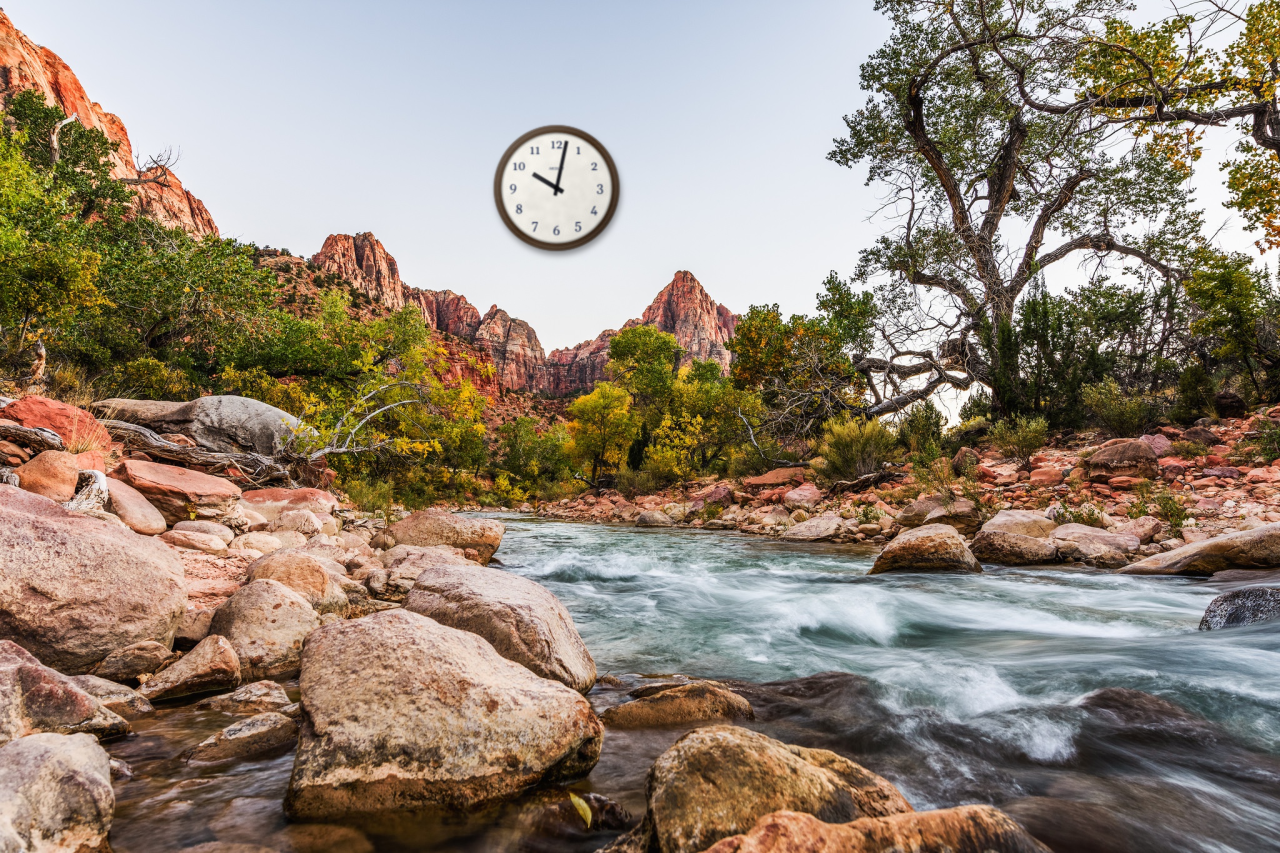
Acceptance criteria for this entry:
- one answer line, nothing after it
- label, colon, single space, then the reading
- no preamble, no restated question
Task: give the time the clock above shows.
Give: 10:02
